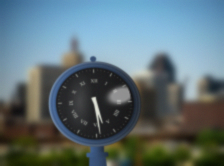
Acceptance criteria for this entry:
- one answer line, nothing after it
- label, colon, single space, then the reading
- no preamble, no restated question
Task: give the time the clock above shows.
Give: 5:29
